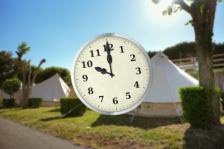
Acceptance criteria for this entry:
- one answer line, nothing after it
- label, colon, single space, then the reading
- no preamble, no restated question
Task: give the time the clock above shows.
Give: 10:00
